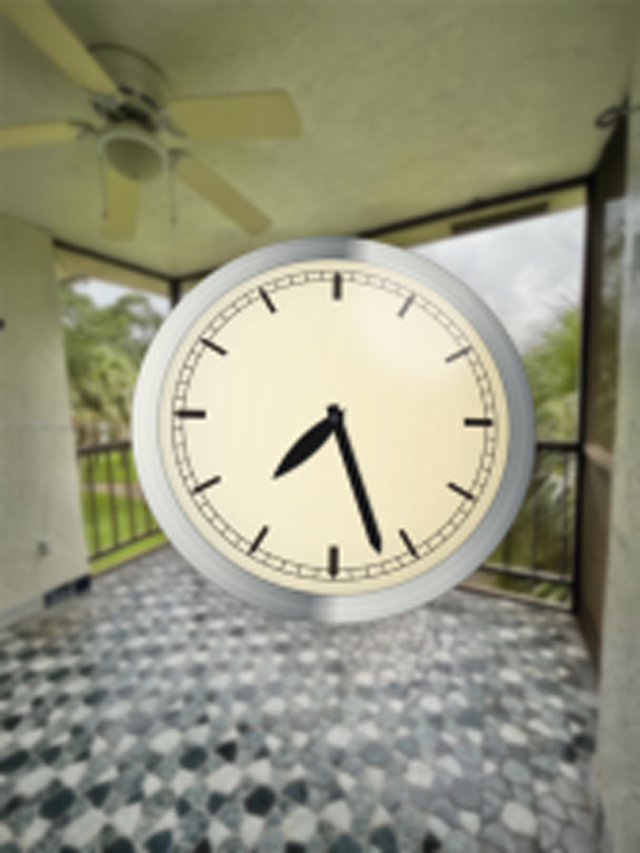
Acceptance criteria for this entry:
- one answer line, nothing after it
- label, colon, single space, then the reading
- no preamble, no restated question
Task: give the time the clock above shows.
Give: 7:27
